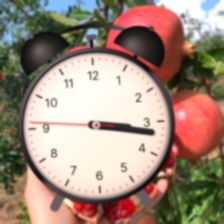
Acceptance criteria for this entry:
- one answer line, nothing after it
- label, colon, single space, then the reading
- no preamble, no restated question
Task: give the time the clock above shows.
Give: 3:16:46
